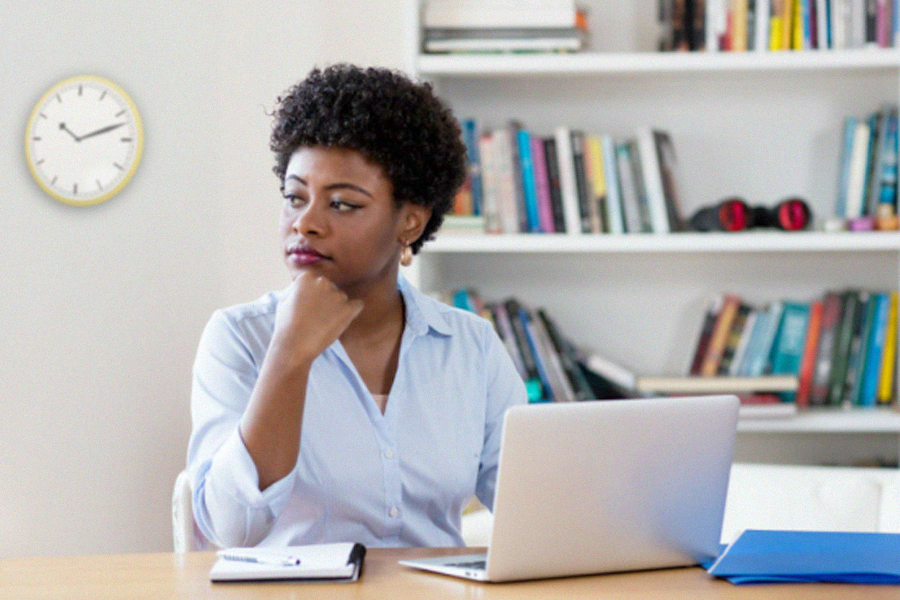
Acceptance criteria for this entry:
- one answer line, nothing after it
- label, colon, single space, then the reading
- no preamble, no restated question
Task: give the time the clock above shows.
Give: 10:12
